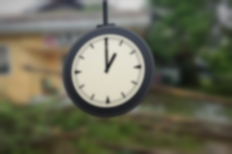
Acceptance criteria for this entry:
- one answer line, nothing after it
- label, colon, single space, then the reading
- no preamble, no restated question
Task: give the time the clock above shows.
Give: 1:00
